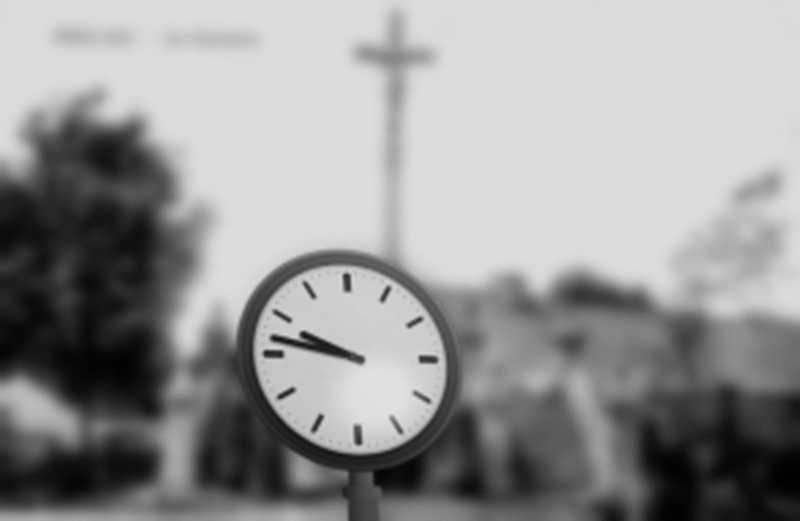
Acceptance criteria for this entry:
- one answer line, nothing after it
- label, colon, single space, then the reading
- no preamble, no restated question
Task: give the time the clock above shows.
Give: 9:47
